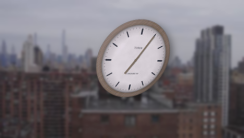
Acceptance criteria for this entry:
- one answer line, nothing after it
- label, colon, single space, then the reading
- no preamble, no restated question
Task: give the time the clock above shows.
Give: 7:05
